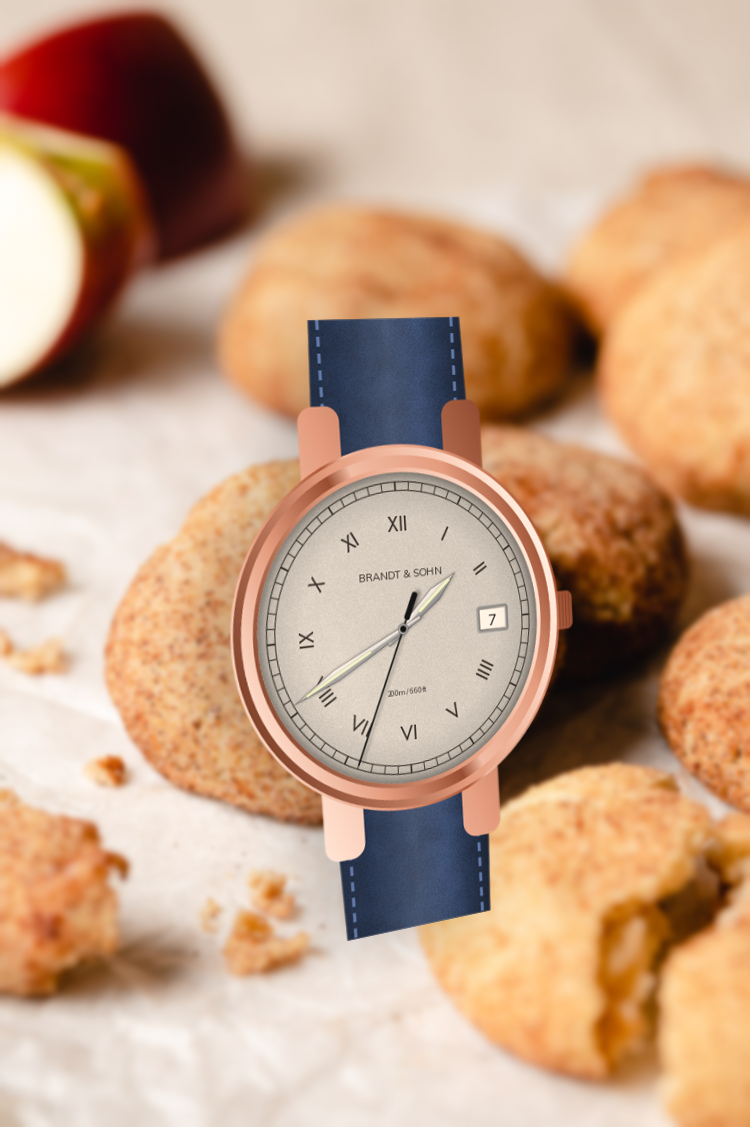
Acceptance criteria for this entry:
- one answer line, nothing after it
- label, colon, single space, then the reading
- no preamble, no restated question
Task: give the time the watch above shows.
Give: 1:40:34
